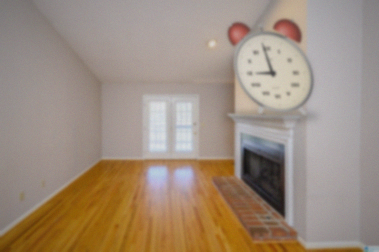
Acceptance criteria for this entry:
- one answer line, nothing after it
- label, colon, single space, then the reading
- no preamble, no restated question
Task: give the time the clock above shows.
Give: 8:59
